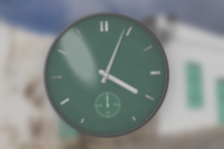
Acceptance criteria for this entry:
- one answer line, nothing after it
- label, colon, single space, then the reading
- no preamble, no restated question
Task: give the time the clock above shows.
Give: 4:04
